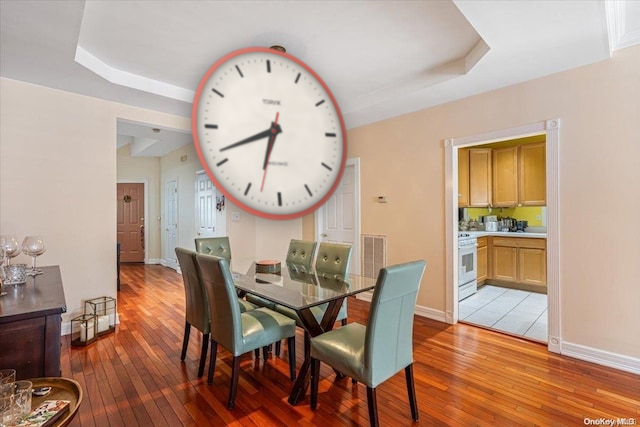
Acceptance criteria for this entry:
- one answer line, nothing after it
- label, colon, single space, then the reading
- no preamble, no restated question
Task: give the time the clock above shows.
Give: 6:41:33
